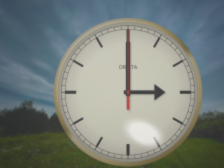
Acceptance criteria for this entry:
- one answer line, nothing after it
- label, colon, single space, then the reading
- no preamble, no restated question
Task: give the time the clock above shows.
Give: 3:00:00
